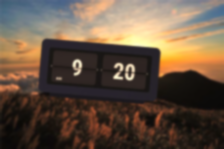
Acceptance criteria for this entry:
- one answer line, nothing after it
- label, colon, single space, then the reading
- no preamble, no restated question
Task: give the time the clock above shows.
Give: 9:20
